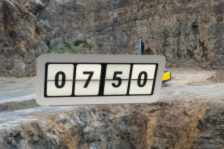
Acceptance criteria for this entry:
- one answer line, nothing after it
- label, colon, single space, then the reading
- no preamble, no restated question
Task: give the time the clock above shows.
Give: 7:50
